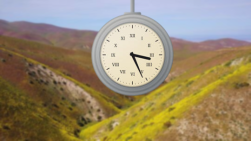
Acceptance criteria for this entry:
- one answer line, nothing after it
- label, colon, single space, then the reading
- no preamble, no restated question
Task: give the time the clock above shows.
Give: 3:26
